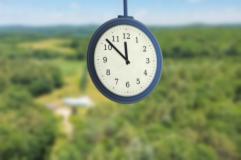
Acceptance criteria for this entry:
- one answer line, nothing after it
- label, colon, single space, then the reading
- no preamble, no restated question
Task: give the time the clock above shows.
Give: 11:52
